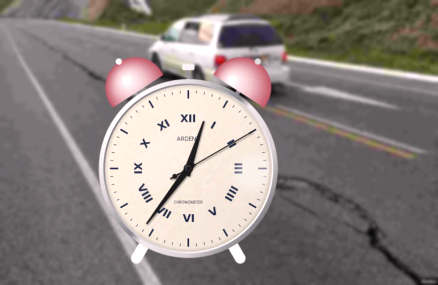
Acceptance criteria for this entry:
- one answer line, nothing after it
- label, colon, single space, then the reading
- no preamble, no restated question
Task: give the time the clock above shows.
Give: 12:36:10
